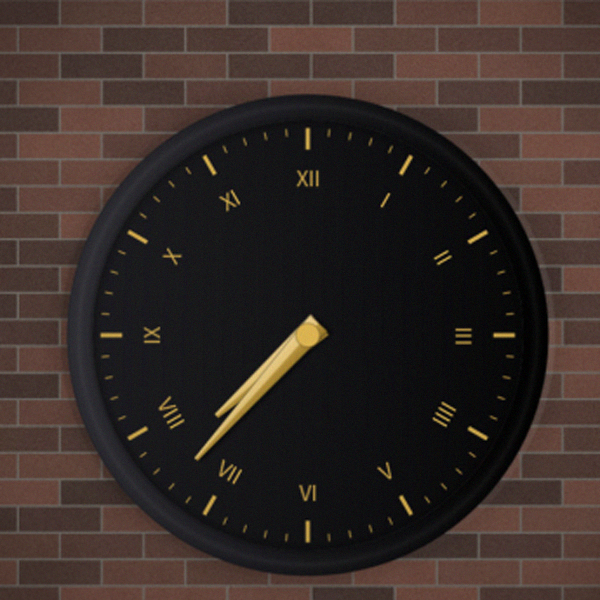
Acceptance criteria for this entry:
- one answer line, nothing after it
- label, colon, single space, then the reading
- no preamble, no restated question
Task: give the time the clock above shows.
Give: 7:37
